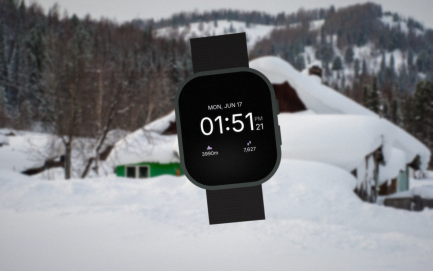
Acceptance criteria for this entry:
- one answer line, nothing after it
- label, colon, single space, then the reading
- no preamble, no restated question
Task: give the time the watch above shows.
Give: 1:51:21
